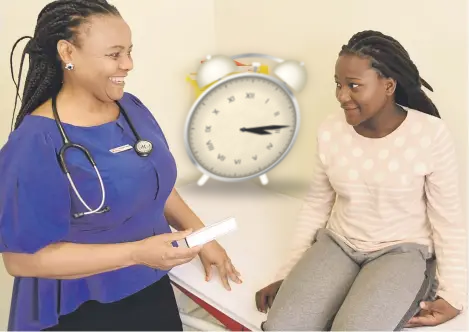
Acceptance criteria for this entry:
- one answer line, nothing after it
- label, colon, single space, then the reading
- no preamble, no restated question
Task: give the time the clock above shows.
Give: 3:14
